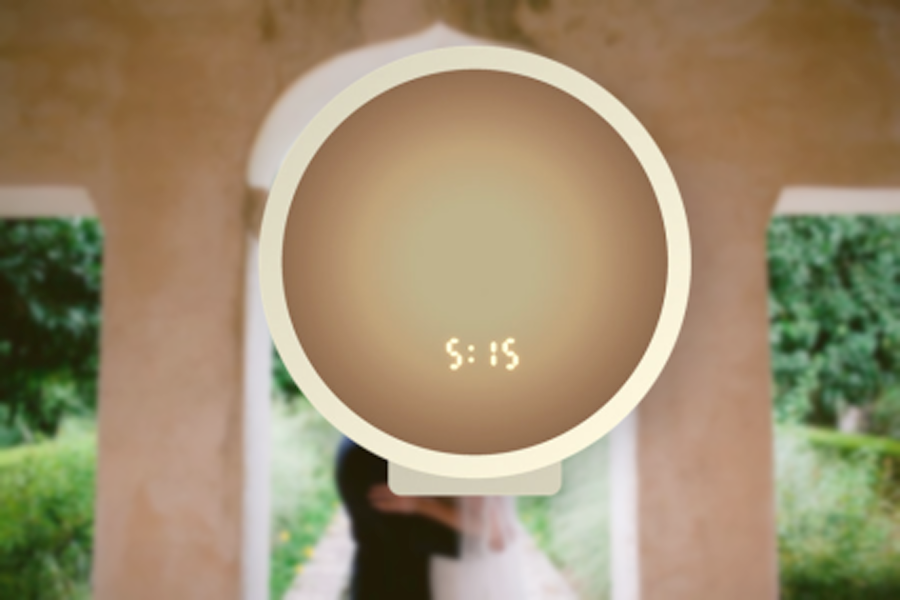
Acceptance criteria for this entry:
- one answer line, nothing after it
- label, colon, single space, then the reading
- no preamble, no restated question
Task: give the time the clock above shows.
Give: 5:15
